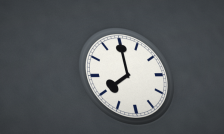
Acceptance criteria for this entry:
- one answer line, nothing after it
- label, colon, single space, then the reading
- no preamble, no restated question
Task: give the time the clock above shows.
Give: 8:00
